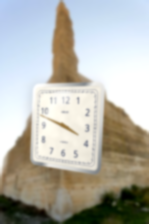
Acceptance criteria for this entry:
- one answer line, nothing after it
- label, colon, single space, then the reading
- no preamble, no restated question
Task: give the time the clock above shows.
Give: 3:48
